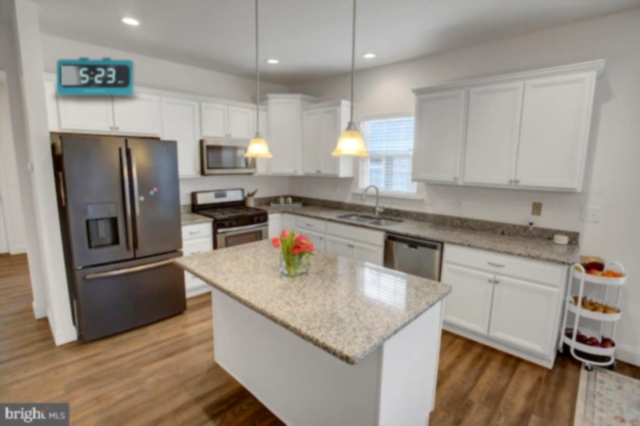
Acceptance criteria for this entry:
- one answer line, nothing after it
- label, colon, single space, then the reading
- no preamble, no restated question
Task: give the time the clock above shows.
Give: 5:23
